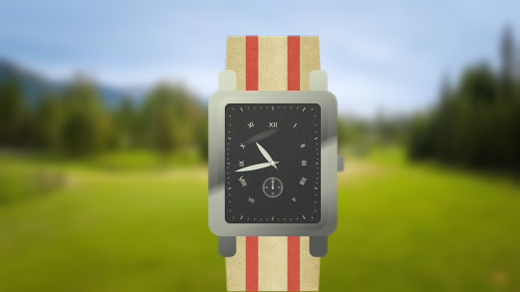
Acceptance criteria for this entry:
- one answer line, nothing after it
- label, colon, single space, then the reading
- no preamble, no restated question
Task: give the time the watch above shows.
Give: 10:43
